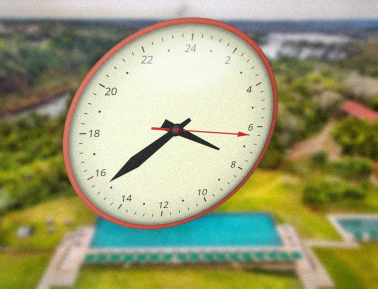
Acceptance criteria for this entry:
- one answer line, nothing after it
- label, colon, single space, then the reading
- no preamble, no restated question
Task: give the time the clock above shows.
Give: 7:38:16
